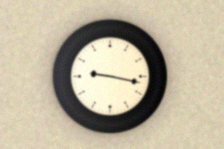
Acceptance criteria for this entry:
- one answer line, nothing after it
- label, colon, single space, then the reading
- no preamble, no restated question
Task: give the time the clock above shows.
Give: 9:17
